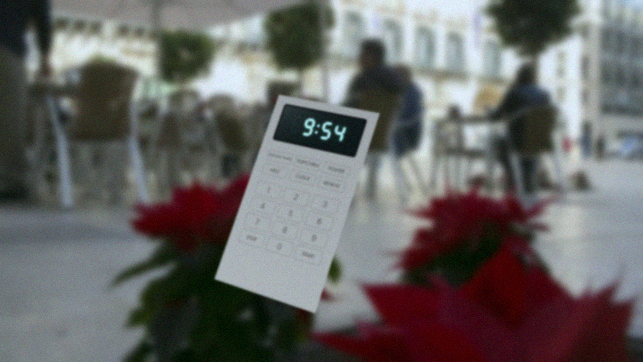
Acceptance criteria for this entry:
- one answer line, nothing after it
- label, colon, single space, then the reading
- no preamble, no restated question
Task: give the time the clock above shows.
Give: 9:54
